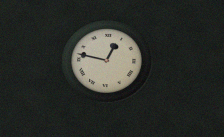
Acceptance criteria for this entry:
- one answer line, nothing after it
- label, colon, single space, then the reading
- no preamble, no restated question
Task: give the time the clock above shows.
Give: 12:47
